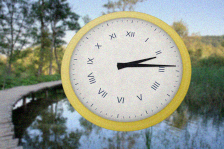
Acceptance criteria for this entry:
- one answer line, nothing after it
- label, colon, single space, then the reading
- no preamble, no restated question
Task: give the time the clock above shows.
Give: 2:14
